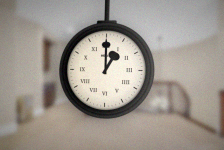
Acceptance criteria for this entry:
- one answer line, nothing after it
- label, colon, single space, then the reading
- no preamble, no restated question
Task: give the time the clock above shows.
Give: 1:00
